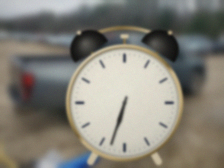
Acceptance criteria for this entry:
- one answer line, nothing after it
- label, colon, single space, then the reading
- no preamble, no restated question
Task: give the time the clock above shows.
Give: 6:33
